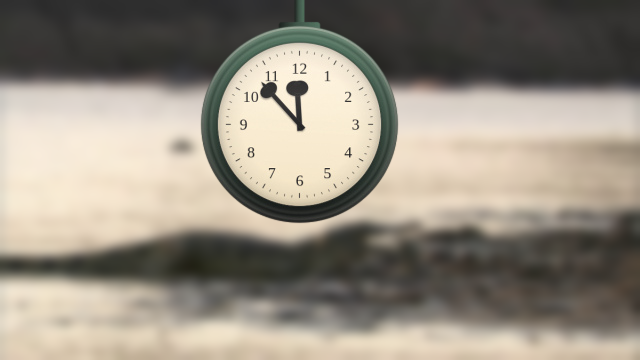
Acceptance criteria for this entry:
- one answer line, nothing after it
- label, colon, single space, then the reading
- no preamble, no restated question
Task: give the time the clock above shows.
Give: 11:53
